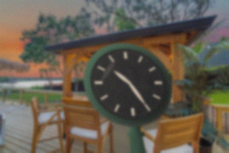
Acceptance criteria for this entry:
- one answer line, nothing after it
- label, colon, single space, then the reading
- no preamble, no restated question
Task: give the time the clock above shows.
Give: 10:25
